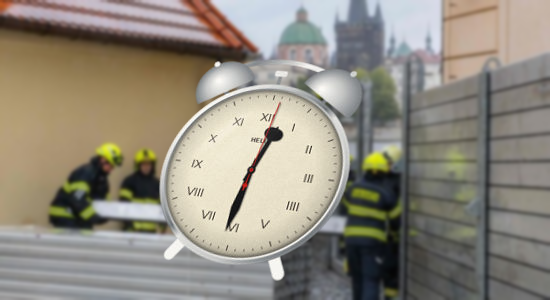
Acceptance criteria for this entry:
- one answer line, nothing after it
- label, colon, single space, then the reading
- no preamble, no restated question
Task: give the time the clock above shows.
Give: 12:31:01
